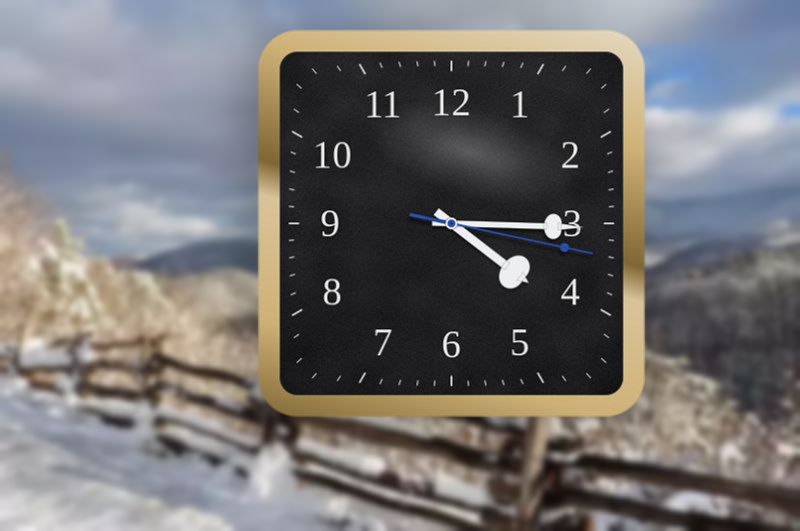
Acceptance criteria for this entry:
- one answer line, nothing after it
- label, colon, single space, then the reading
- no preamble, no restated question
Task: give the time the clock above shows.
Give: 4:15:17
